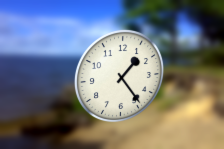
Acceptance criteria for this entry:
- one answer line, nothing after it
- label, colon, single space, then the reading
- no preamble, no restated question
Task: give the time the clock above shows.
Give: 1:24
